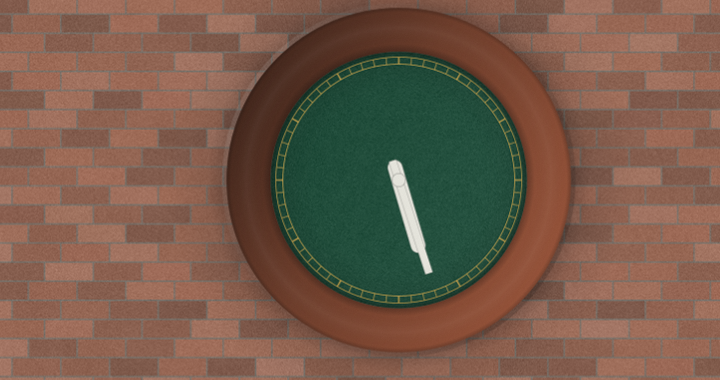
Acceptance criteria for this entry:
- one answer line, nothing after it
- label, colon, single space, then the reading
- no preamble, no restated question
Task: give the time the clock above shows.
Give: 5:27
